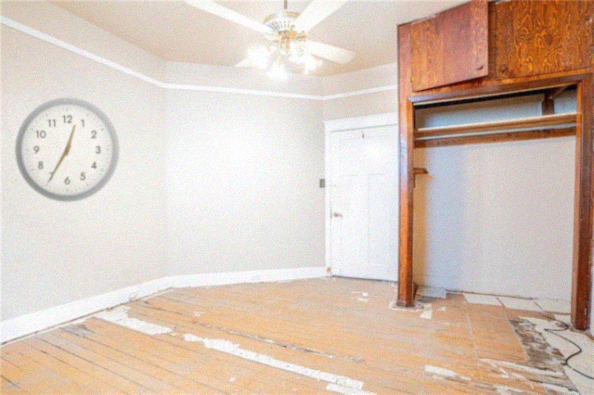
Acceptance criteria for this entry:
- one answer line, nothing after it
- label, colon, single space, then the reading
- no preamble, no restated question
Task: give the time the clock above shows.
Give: 12:35
